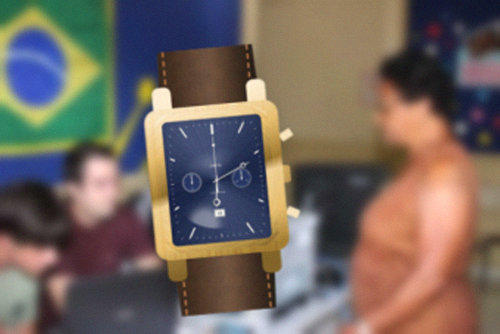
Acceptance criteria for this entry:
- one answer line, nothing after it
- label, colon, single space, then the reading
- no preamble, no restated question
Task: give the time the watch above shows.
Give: 6:11
